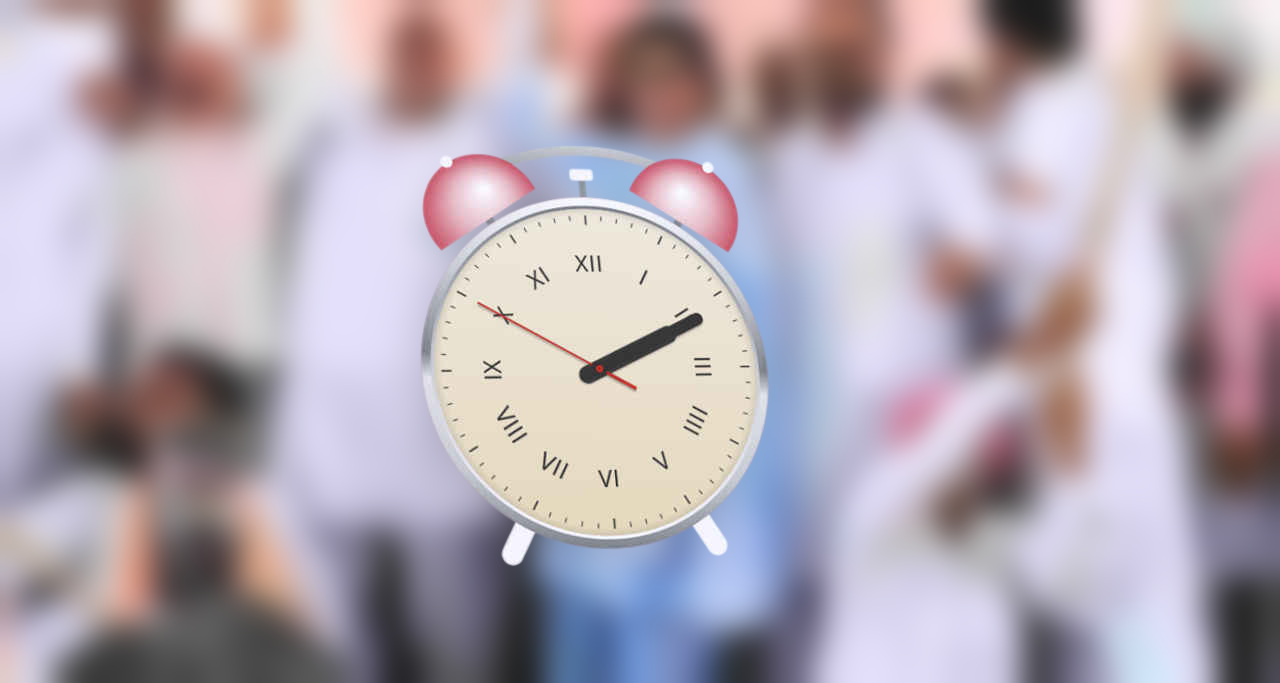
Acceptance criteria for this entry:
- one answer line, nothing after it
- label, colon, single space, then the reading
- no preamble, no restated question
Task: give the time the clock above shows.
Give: 2:10:50
